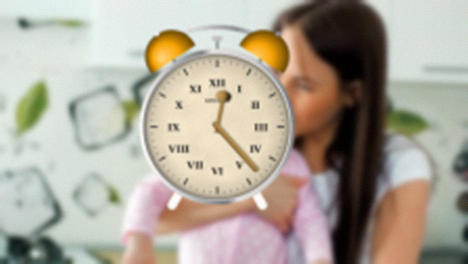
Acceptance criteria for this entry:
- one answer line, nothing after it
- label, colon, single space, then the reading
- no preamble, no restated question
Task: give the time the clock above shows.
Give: 12:23
